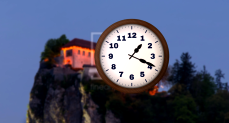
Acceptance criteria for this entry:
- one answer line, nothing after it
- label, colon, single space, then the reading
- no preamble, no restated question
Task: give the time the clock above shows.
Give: 1:19
